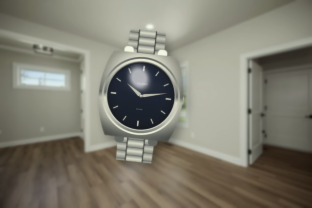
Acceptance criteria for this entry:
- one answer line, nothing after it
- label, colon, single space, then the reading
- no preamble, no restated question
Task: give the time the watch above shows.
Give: 10:13
